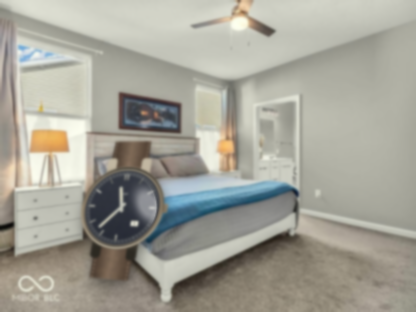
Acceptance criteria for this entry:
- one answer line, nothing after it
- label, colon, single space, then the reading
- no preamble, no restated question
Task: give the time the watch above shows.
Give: 11:37
